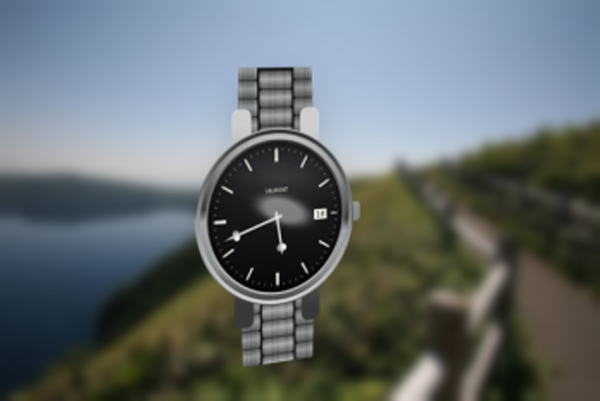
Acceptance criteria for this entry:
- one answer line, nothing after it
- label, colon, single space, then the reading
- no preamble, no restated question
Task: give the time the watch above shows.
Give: 5:42
